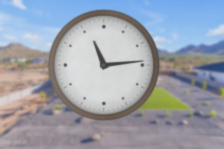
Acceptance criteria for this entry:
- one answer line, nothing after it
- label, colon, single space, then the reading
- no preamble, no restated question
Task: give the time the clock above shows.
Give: 11:14
